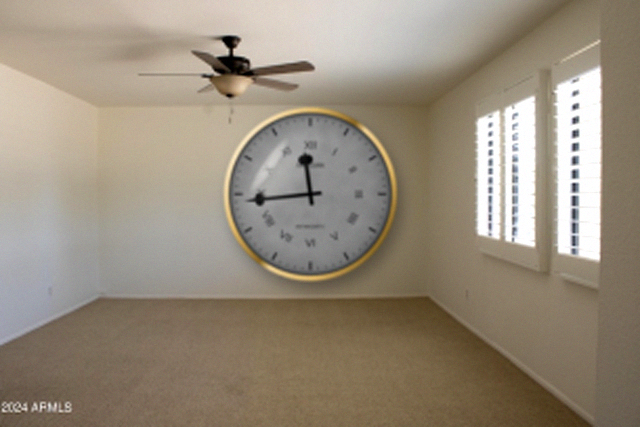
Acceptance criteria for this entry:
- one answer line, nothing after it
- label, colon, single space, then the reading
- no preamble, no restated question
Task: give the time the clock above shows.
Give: 11:44
